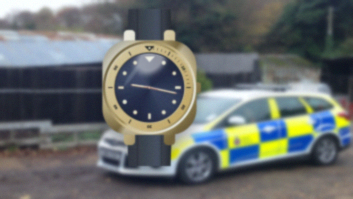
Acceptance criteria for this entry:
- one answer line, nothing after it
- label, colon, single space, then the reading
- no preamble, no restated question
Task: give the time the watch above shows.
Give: 9:17
